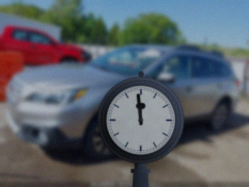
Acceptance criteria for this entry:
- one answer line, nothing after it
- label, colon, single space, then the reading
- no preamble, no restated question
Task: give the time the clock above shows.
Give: 11:59
